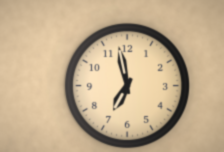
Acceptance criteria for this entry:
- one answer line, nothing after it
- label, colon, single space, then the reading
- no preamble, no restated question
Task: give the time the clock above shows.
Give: 6:58
